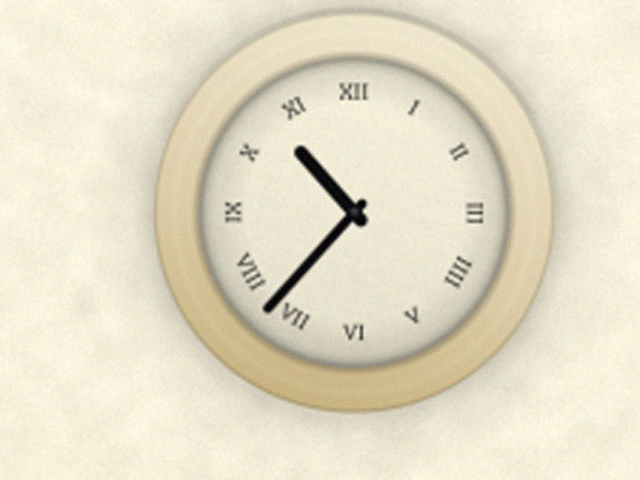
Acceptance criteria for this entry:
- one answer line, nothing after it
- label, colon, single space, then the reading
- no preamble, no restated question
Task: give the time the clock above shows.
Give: 10:37
